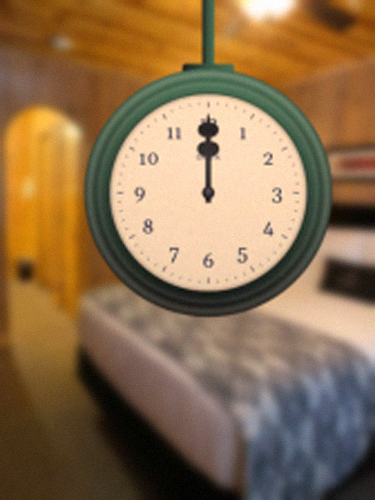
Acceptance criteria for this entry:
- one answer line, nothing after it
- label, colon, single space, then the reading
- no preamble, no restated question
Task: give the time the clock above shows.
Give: 12:00
